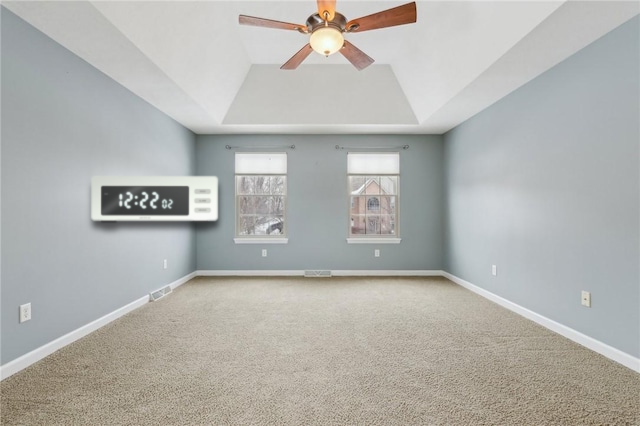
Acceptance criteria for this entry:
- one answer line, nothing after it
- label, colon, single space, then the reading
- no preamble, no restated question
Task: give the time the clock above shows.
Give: 12:22
